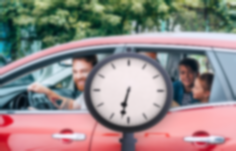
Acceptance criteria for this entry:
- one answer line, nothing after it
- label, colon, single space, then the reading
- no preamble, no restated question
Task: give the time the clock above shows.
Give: 6:32
